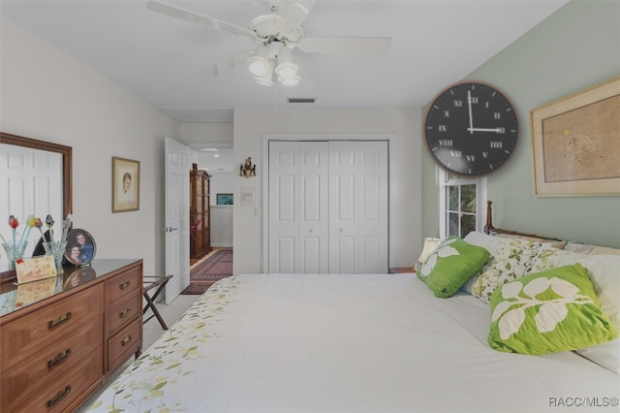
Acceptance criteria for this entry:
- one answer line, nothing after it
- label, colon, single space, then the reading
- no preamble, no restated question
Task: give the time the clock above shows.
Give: 2:59
